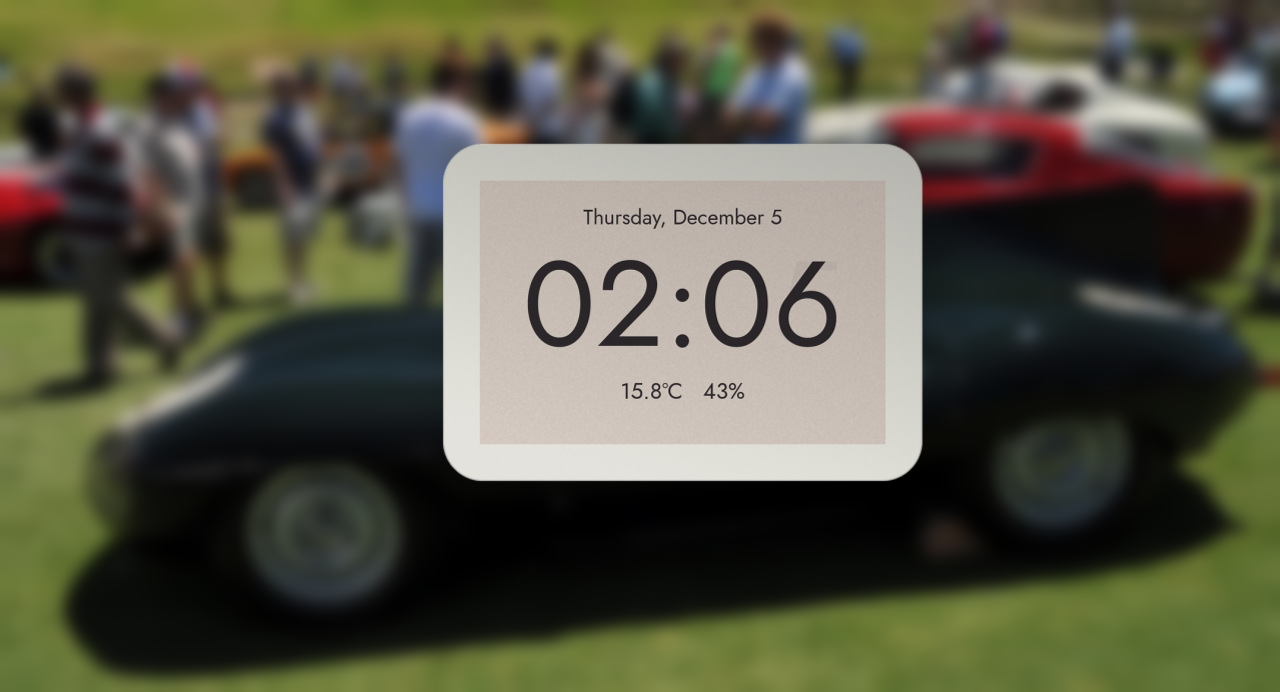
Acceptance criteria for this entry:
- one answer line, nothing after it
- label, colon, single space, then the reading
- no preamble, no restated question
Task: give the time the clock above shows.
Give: 2:06
